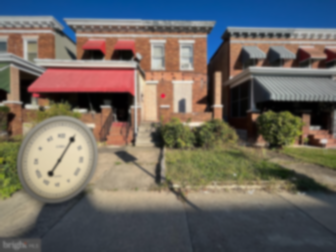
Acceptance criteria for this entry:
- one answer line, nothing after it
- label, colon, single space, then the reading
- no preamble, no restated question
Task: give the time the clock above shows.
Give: 7:05
